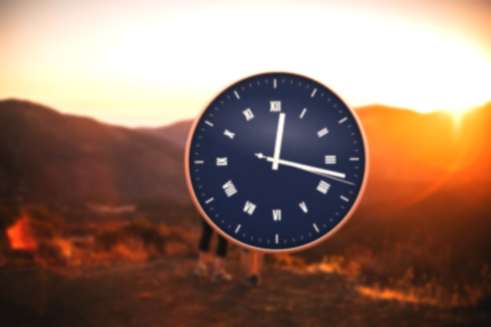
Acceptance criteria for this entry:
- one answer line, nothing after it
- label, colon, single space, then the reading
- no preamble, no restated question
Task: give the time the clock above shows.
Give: 12:17:18
